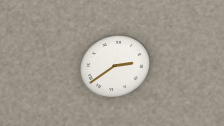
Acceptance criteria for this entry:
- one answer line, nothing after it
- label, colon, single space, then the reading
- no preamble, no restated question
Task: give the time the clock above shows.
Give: 2:38
